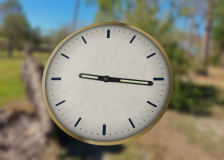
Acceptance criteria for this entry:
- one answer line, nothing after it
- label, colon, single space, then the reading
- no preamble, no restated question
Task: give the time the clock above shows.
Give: 9:16
